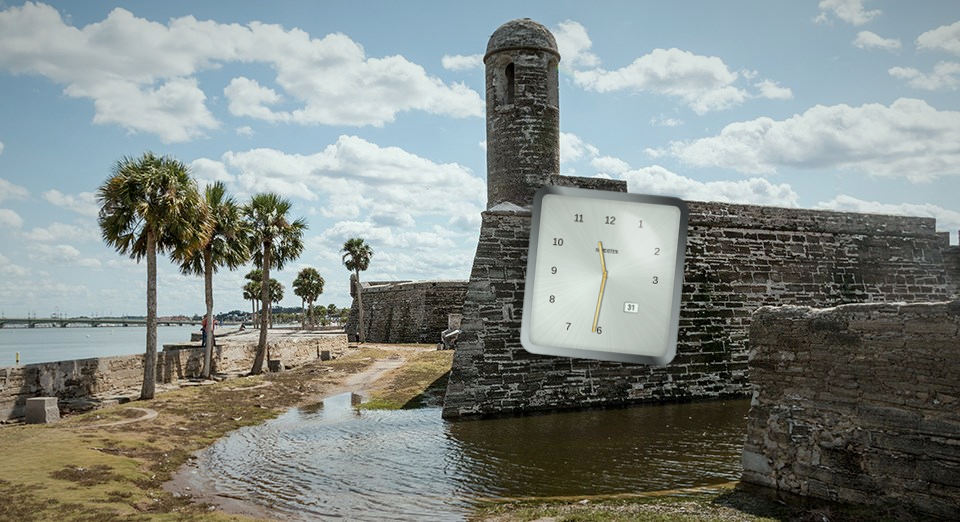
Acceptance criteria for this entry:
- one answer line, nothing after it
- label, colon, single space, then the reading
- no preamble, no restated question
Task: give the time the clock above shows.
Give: 11:31
